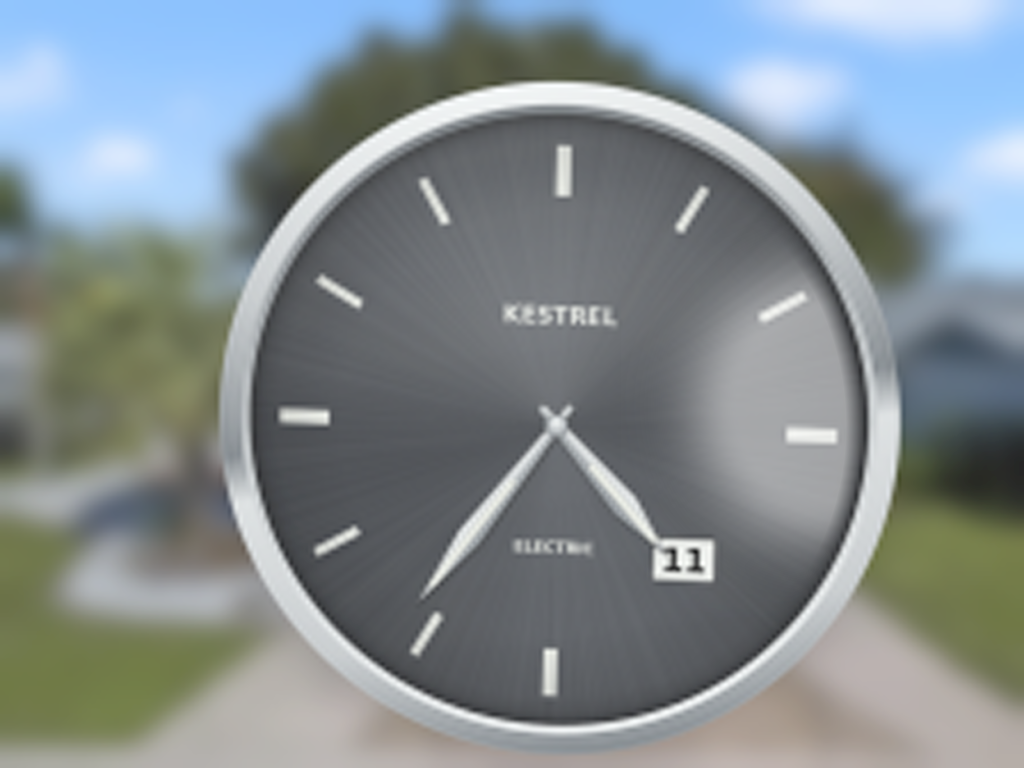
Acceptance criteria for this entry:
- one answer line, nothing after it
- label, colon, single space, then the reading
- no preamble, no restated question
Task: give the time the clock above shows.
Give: 4:36
